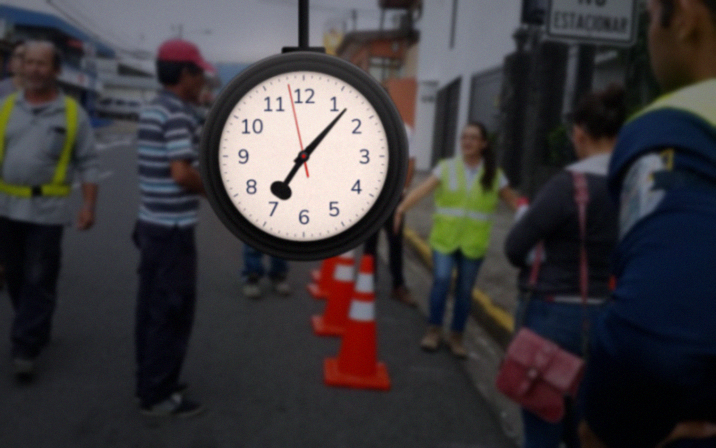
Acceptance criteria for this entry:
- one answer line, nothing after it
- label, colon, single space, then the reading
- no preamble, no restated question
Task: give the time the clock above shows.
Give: 7:06:58
